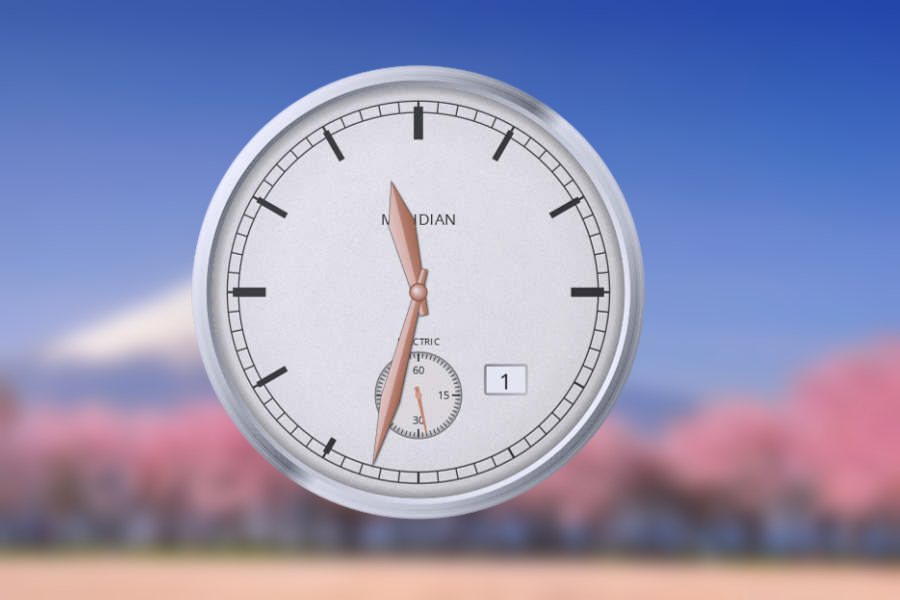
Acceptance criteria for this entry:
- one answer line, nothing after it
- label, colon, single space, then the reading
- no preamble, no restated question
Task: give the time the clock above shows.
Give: 11:32:28
